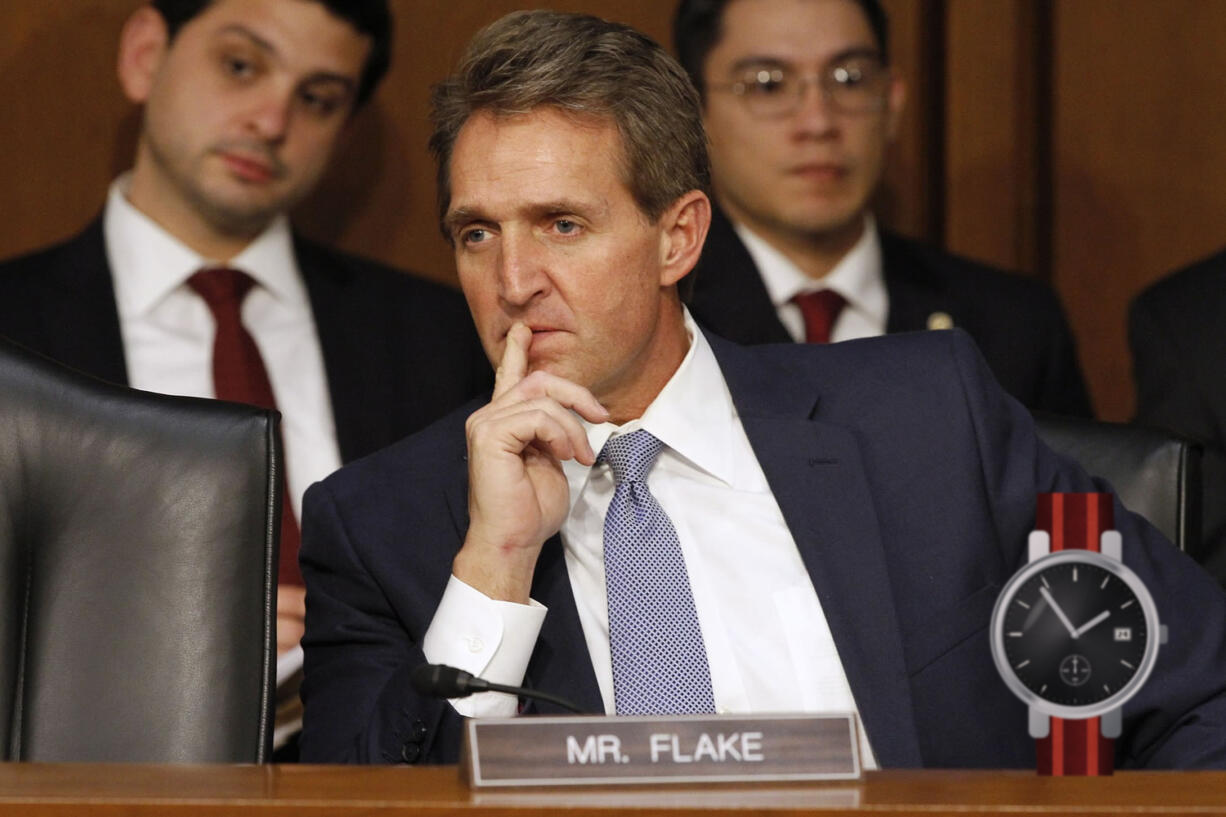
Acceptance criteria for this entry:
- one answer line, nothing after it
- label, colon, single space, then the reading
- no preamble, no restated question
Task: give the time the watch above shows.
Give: 1:54
